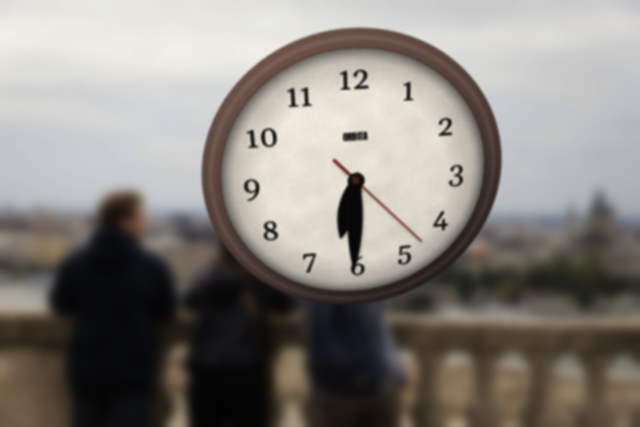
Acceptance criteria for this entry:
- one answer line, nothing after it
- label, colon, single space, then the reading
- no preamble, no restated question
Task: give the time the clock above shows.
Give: 6:30:23
